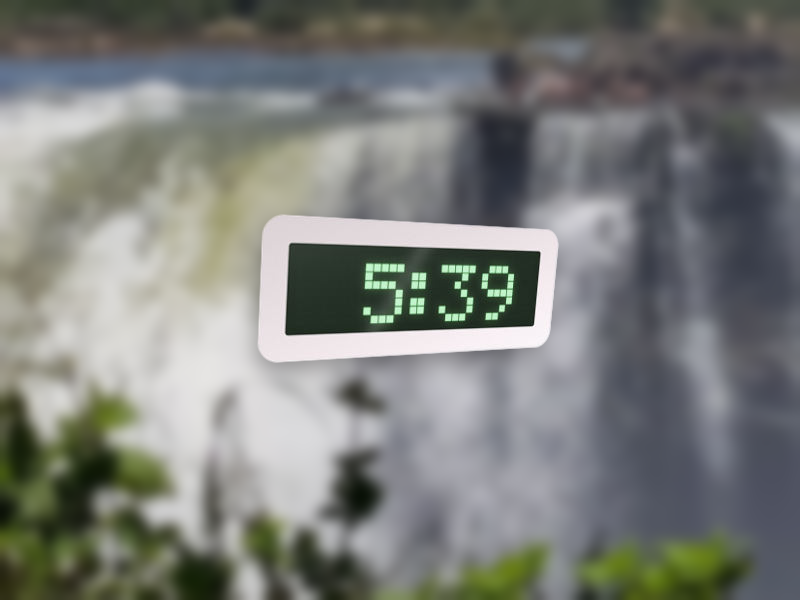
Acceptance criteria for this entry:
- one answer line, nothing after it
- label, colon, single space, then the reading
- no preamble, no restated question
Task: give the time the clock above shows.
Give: 5:39
